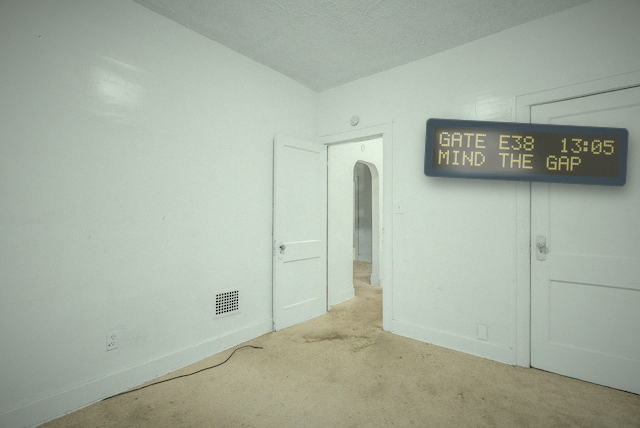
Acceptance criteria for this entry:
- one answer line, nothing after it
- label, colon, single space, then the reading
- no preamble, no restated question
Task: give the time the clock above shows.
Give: 13:05
